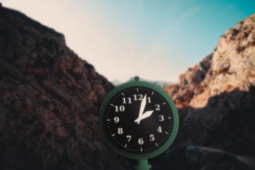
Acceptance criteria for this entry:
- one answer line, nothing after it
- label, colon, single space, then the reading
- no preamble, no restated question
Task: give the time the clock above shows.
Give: 2:03
